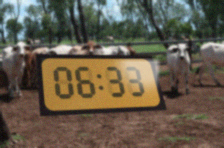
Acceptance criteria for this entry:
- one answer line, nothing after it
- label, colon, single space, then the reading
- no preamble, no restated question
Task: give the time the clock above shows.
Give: 6:33
